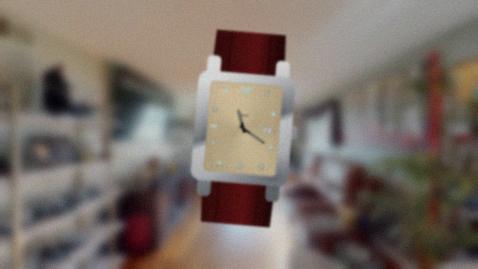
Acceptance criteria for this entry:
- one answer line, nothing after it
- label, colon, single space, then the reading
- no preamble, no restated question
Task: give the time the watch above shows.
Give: 11:20
